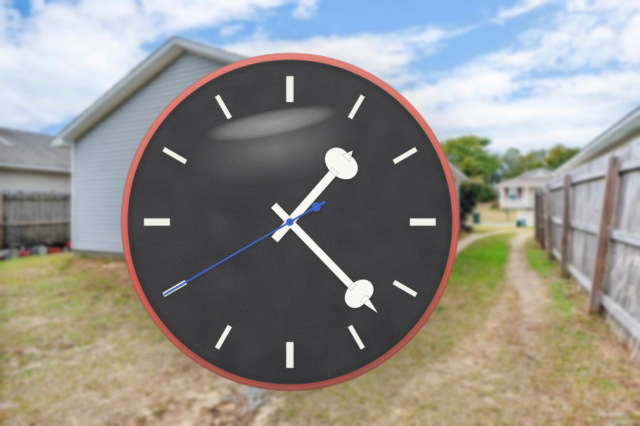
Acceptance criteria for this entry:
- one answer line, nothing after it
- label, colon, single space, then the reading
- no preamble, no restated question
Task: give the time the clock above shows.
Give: 1:22:40
